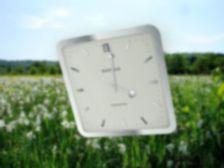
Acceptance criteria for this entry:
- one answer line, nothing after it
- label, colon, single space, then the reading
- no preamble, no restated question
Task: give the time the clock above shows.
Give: 4:01
